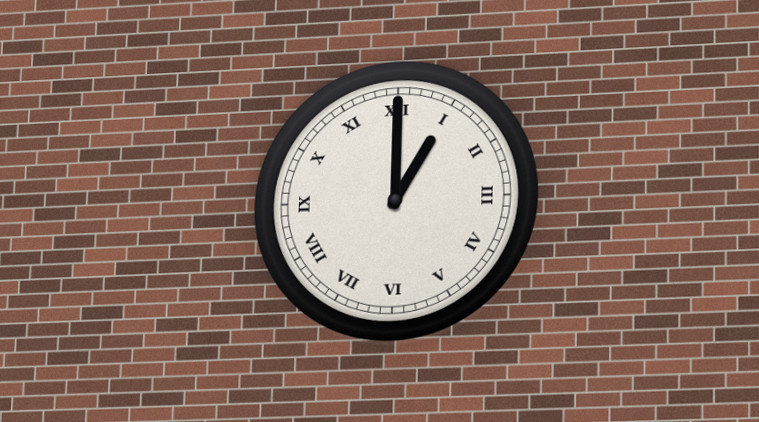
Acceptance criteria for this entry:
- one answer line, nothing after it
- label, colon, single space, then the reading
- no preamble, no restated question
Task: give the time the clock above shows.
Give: 1:00
